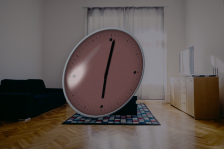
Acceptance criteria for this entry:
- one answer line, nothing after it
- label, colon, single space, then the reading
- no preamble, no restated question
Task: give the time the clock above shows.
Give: 6:01
